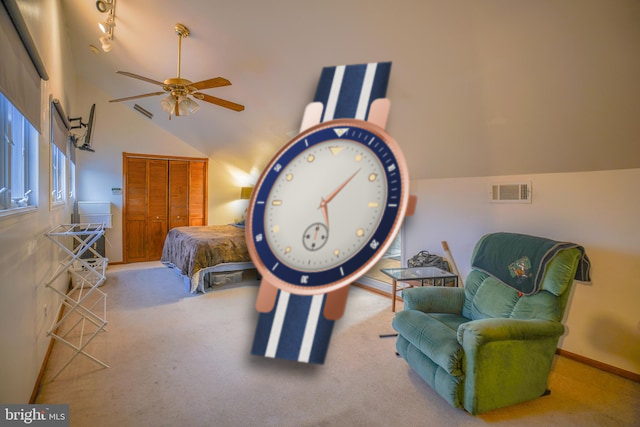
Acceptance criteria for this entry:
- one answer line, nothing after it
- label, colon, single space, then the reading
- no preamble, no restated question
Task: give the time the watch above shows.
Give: 5:07
